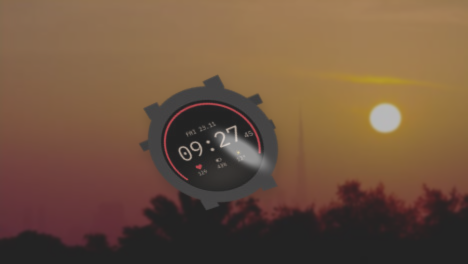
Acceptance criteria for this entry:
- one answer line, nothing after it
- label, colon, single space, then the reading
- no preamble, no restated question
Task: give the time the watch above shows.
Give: 9:27
